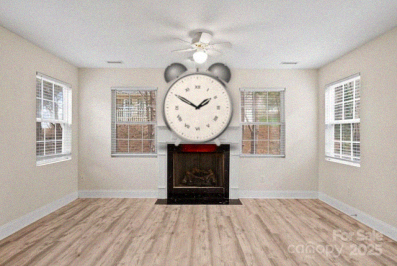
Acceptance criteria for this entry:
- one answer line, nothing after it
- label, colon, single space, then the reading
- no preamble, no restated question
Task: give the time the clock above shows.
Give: 1:50
